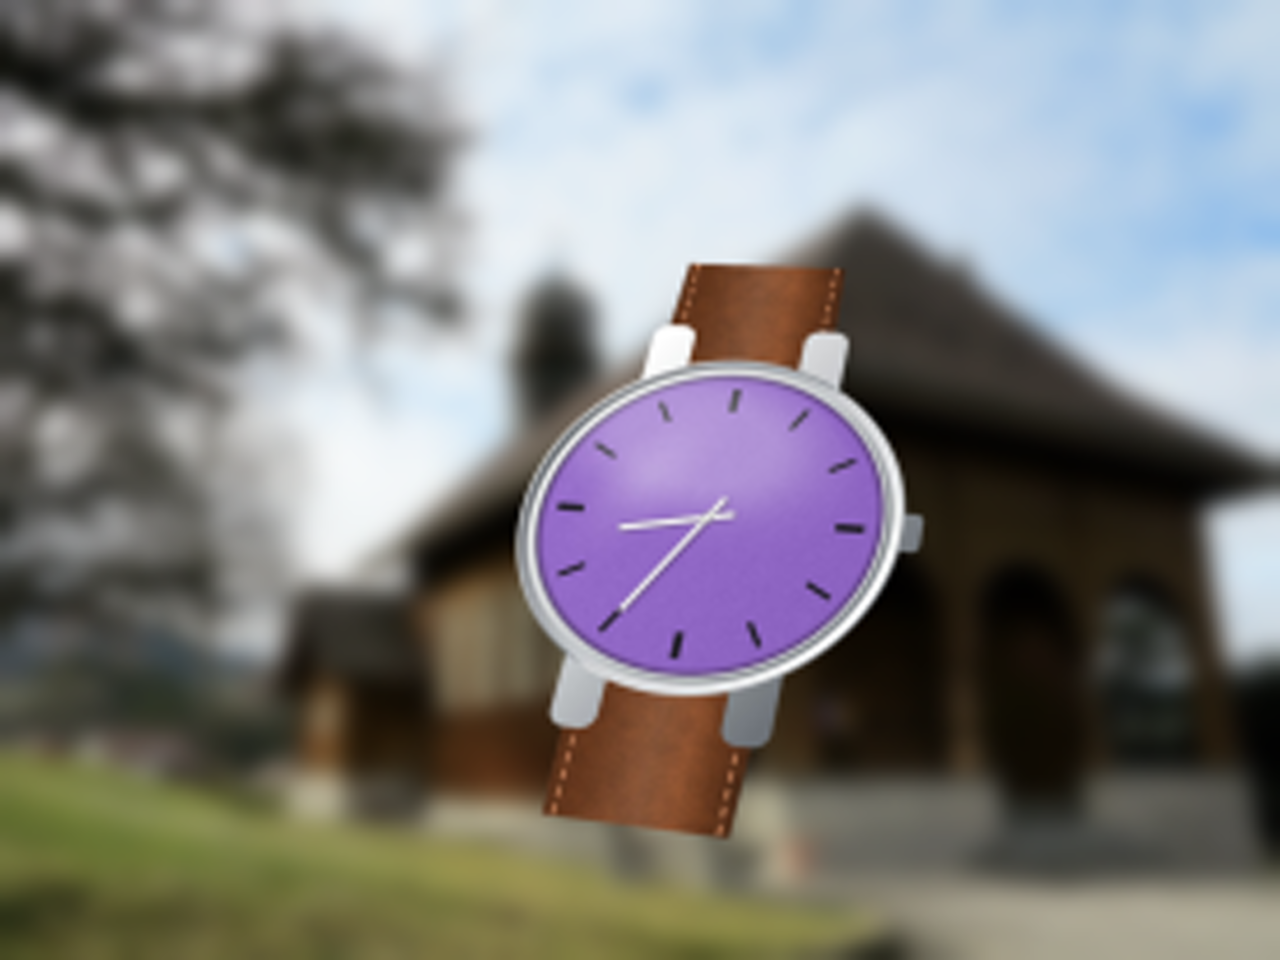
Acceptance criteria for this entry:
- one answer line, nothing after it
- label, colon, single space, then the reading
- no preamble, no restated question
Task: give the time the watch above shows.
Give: 8:35
